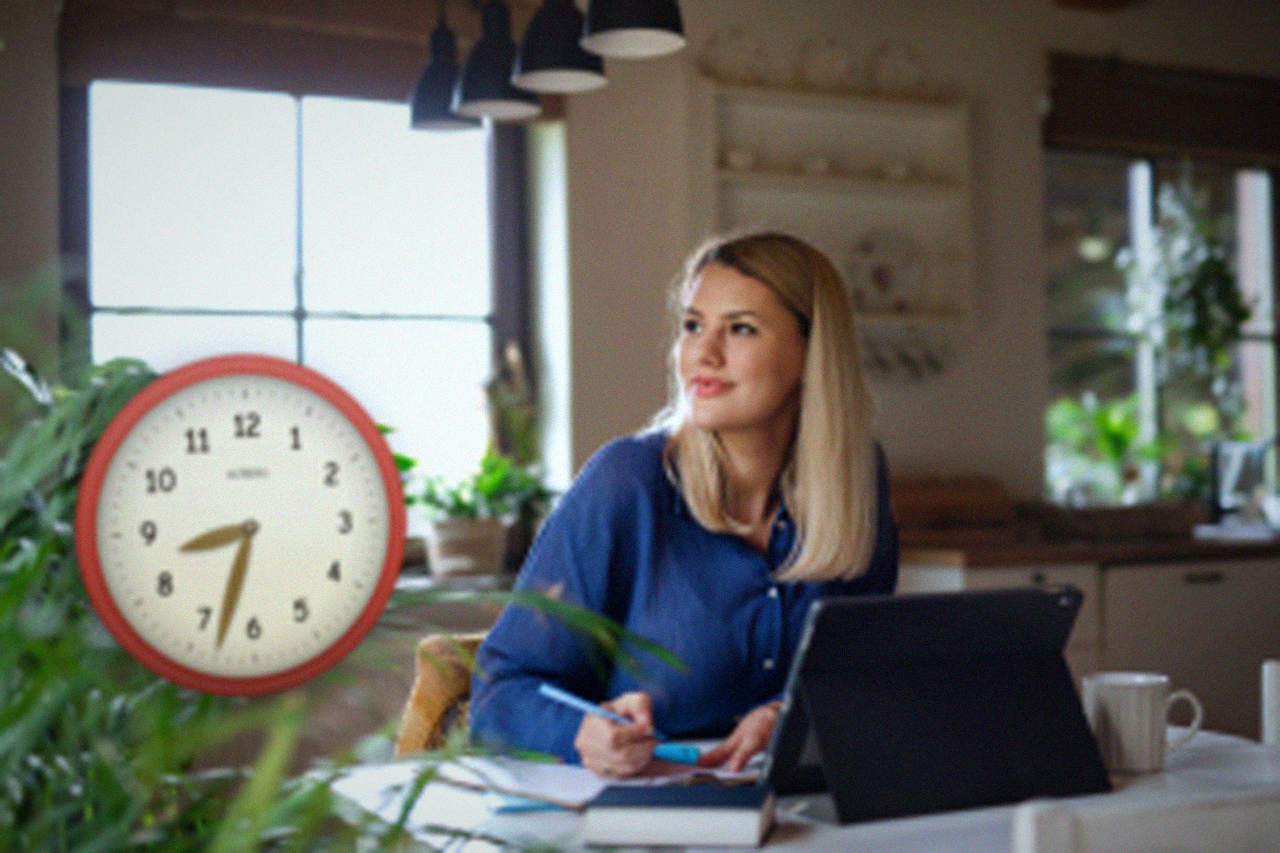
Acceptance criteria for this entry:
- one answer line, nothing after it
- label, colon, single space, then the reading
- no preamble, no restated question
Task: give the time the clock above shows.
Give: 8:33
